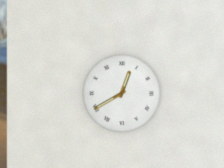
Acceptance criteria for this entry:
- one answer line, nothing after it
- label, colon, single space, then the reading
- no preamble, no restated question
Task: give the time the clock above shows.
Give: 12:40
